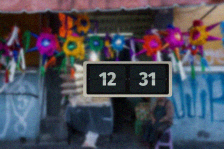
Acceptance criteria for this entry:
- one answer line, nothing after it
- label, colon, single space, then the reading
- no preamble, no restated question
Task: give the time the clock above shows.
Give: 12:31
